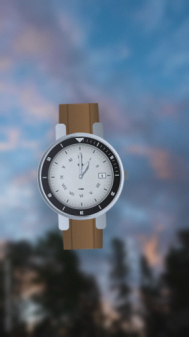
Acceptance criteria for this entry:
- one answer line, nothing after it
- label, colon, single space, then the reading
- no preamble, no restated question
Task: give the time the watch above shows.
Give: 1:00
